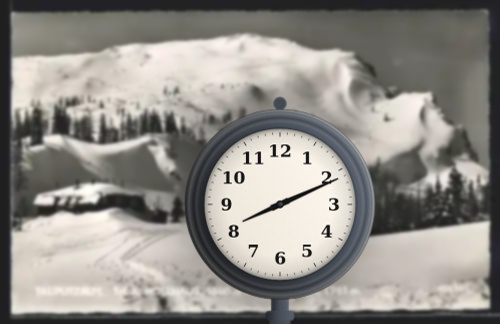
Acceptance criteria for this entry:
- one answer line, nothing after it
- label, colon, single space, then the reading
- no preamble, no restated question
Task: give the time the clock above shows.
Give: 8:11
